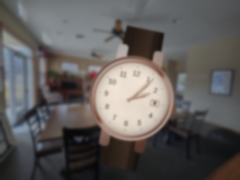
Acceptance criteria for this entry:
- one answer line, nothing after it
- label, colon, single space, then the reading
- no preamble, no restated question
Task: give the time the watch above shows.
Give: 2:06
